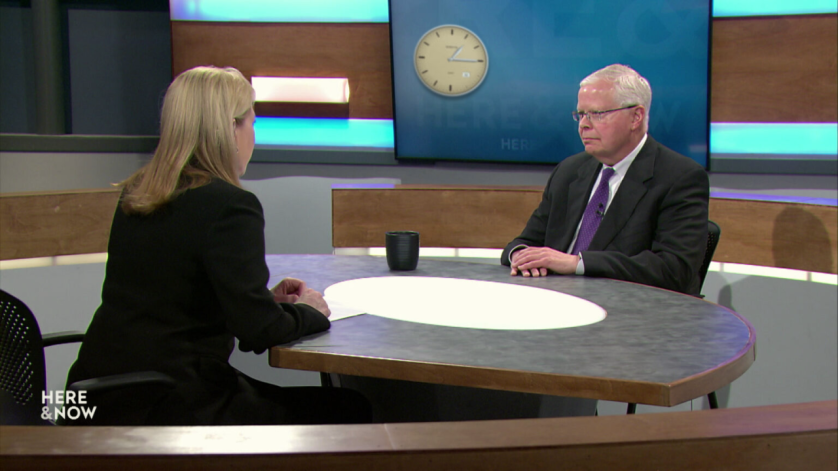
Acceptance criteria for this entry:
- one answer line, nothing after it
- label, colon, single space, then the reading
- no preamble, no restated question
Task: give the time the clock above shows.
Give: 1:15
